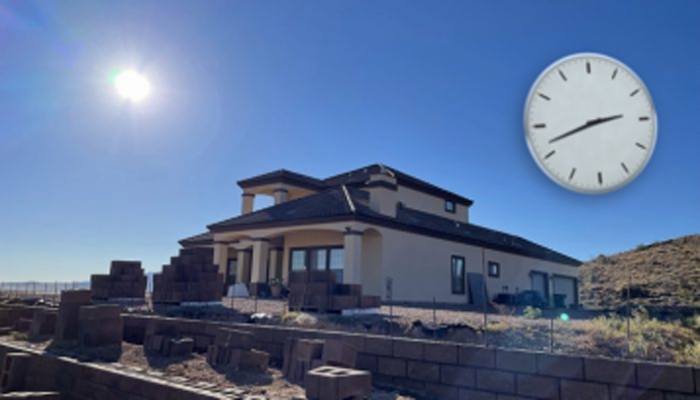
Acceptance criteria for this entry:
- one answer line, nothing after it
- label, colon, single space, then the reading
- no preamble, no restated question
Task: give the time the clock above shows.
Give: 2:42
